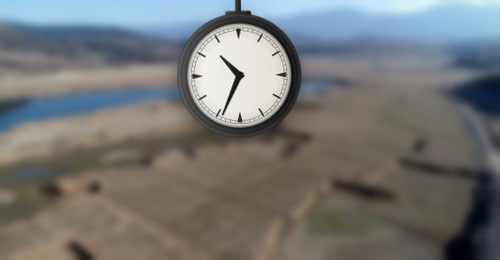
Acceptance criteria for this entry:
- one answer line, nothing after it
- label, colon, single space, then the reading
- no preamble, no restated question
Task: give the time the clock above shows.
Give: 10:34
